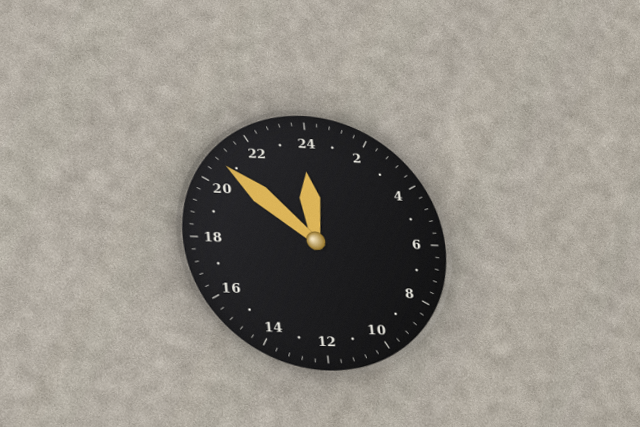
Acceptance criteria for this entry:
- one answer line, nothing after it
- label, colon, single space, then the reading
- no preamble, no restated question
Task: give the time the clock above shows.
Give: 23:52
